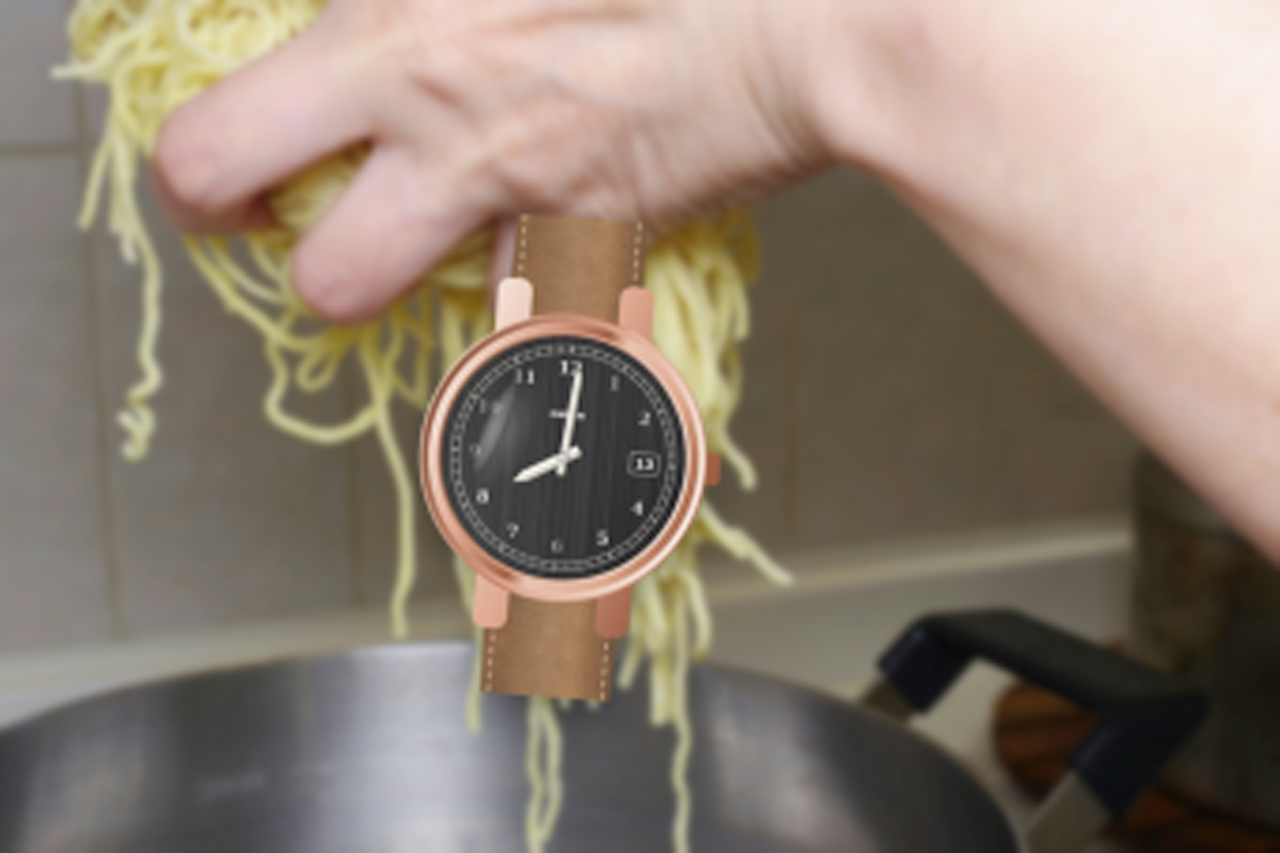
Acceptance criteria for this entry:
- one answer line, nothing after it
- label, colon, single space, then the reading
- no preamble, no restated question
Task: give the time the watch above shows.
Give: 8:01
